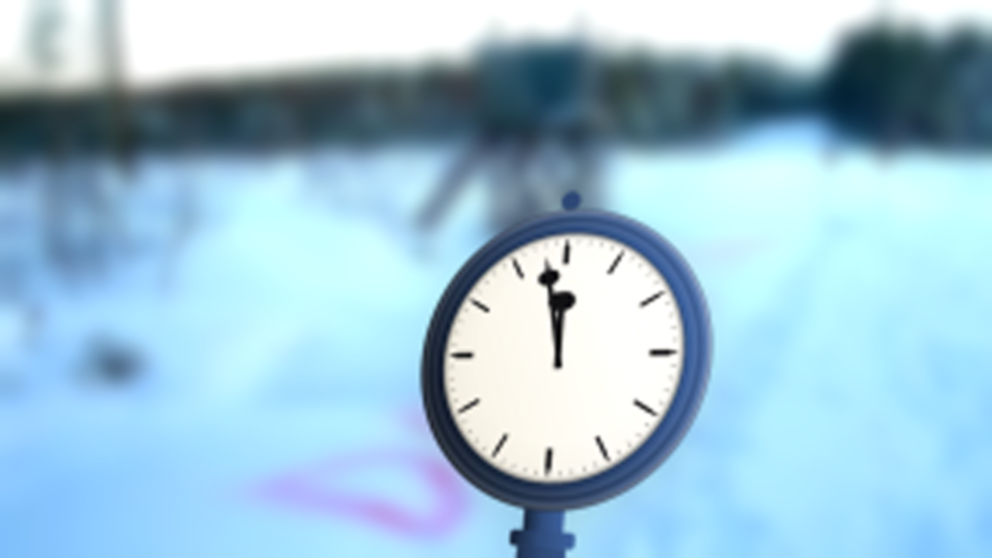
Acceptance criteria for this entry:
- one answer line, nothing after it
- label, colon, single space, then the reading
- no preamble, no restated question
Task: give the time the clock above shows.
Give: 11:58
